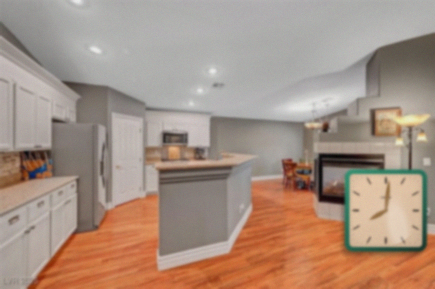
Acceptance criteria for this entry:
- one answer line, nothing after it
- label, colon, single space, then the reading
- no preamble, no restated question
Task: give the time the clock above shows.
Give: 8:01
